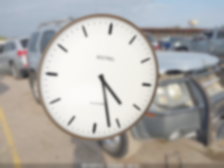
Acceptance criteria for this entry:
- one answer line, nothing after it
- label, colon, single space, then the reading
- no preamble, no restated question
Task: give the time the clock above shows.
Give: 4:27
